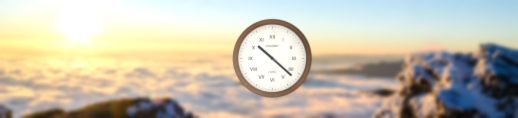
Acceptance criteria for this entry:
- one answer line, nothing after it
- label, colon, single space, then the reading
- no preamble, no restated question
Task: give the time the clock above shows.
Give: 10:22
